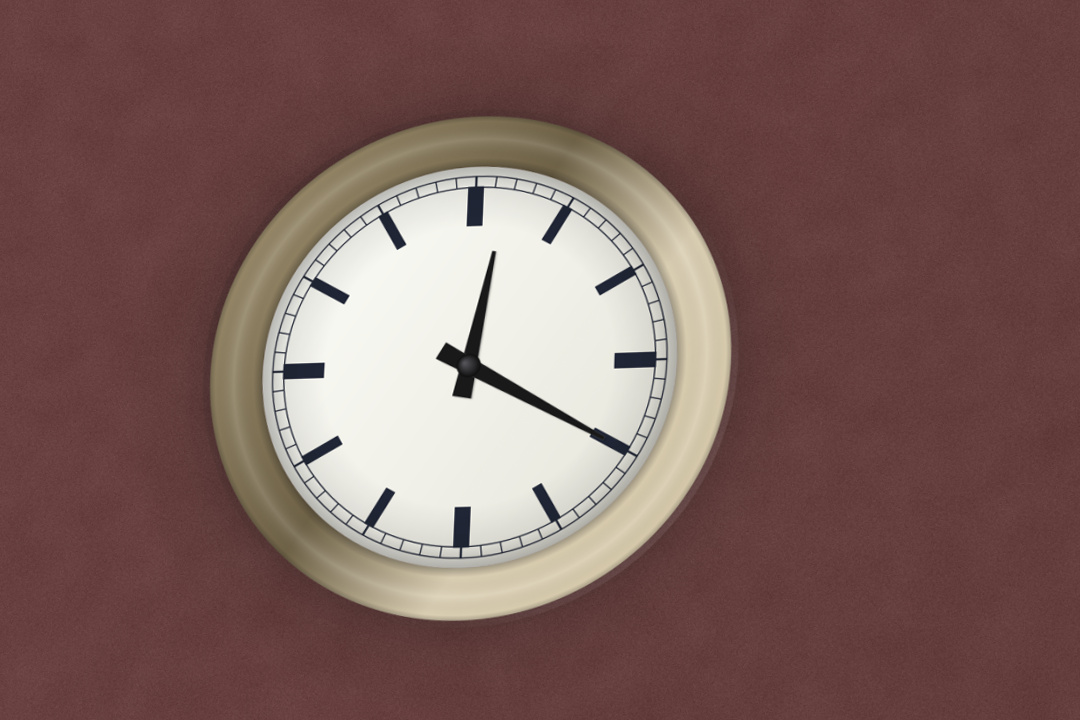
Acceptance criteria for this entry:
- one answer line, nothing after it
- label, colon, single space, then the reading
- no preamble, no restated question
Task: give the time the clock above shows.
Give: 12:20
